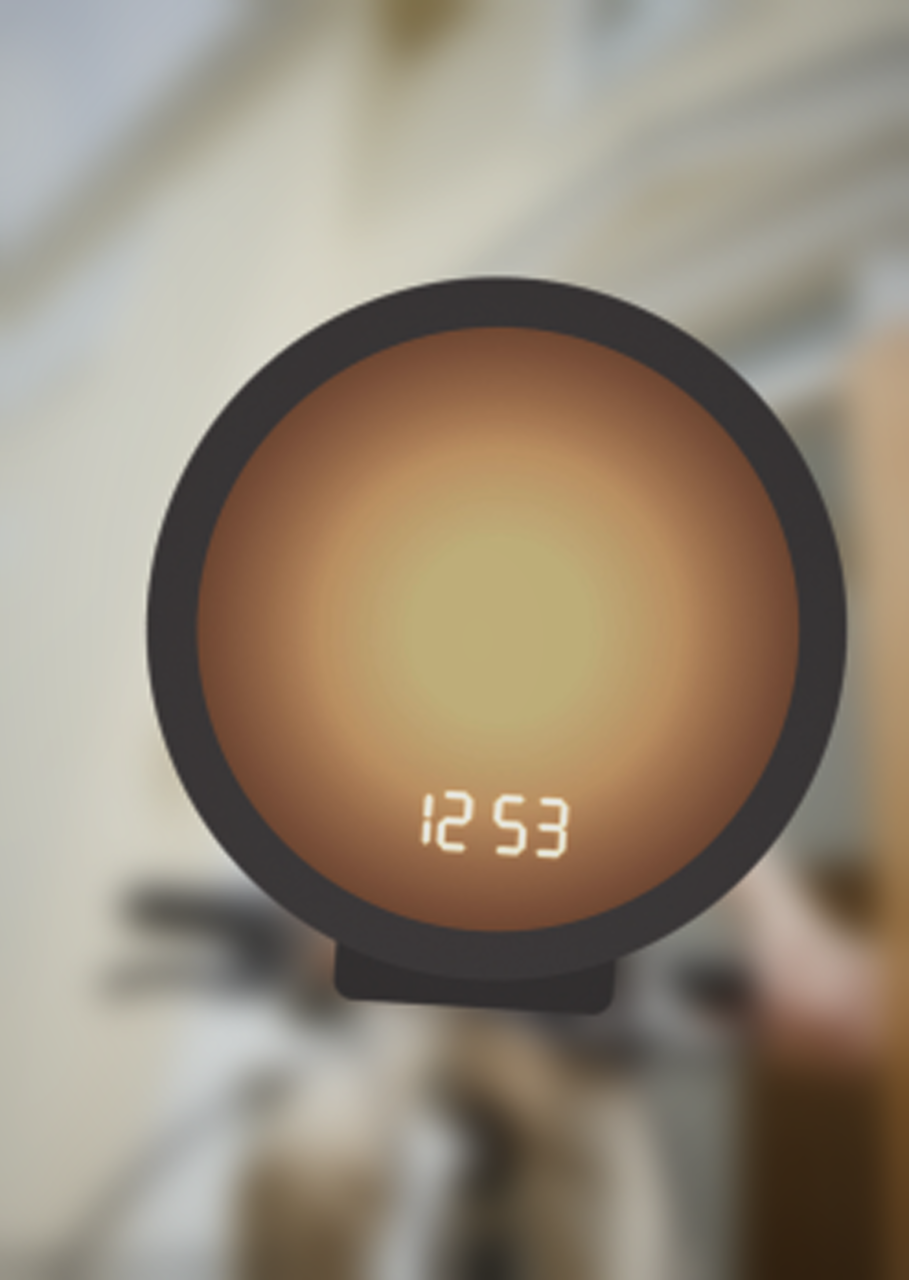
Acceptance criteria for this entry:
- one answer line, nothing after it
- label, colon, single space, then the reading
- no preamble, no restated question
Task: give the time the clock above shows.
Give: 12:53
